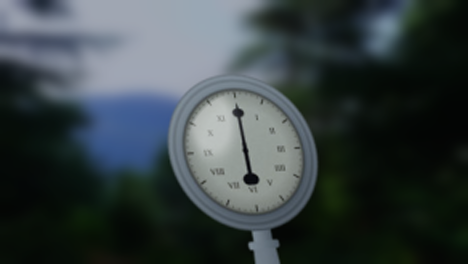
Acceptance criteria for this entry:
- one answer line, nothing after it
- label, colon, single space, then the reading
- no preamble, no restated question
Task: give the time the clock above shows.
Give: 6:00
